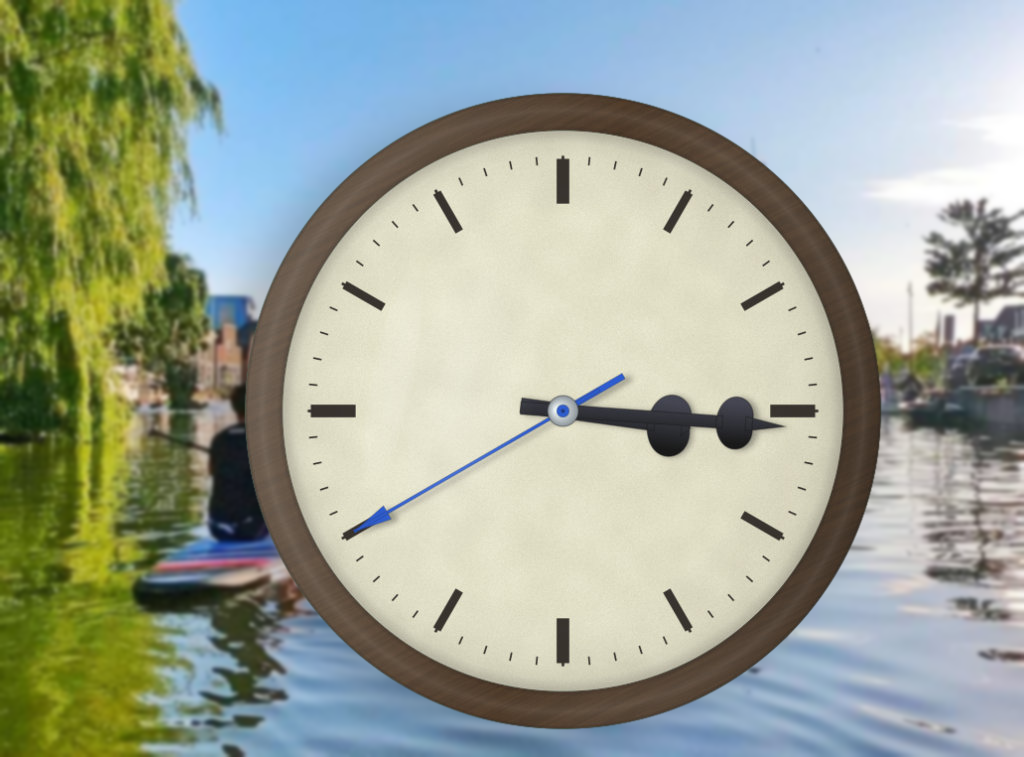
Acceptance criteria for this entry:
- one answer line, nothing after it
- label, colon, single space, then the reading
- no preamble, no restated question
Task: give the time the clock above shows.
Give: 3:15:40
